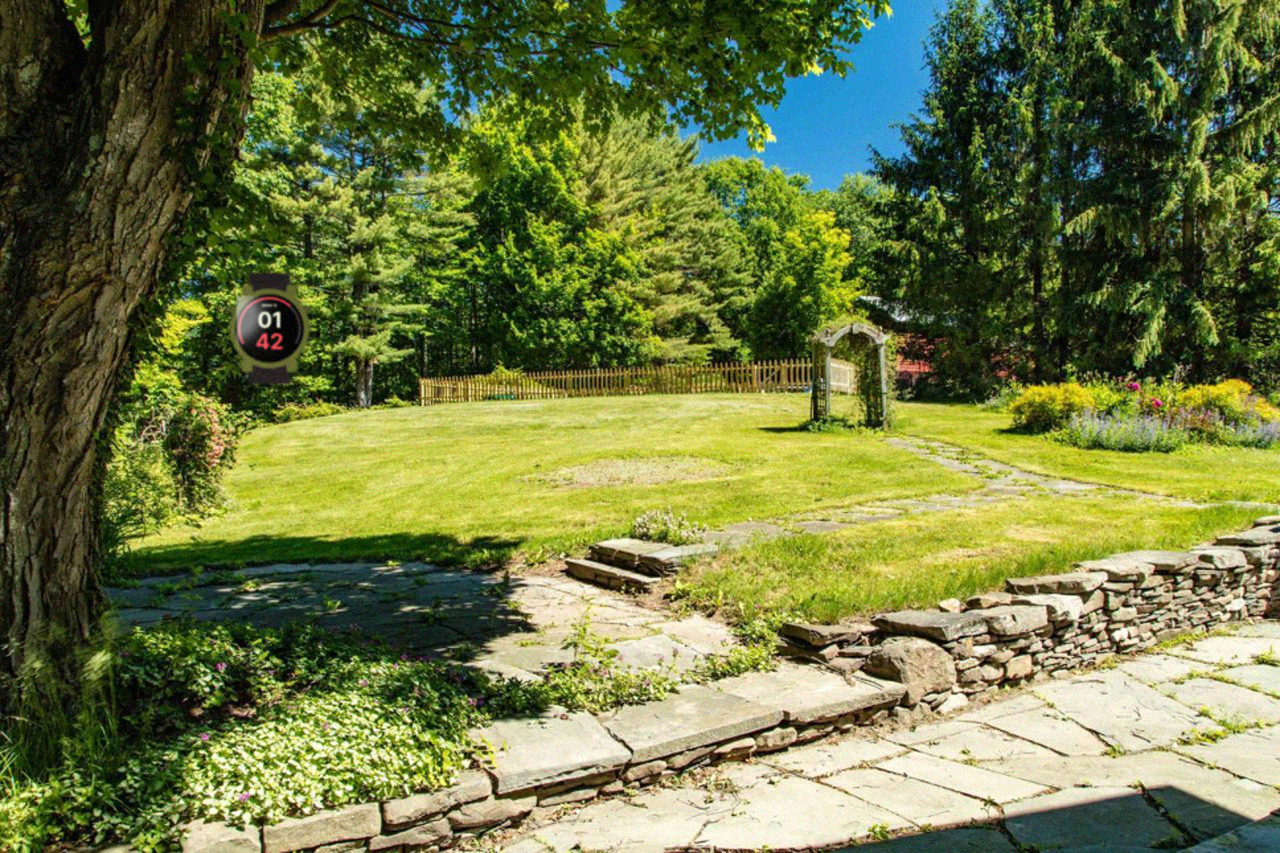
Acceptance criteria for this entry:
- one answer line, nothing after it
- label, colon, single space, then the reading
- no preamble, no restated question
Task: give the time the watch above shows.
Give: 1:42
